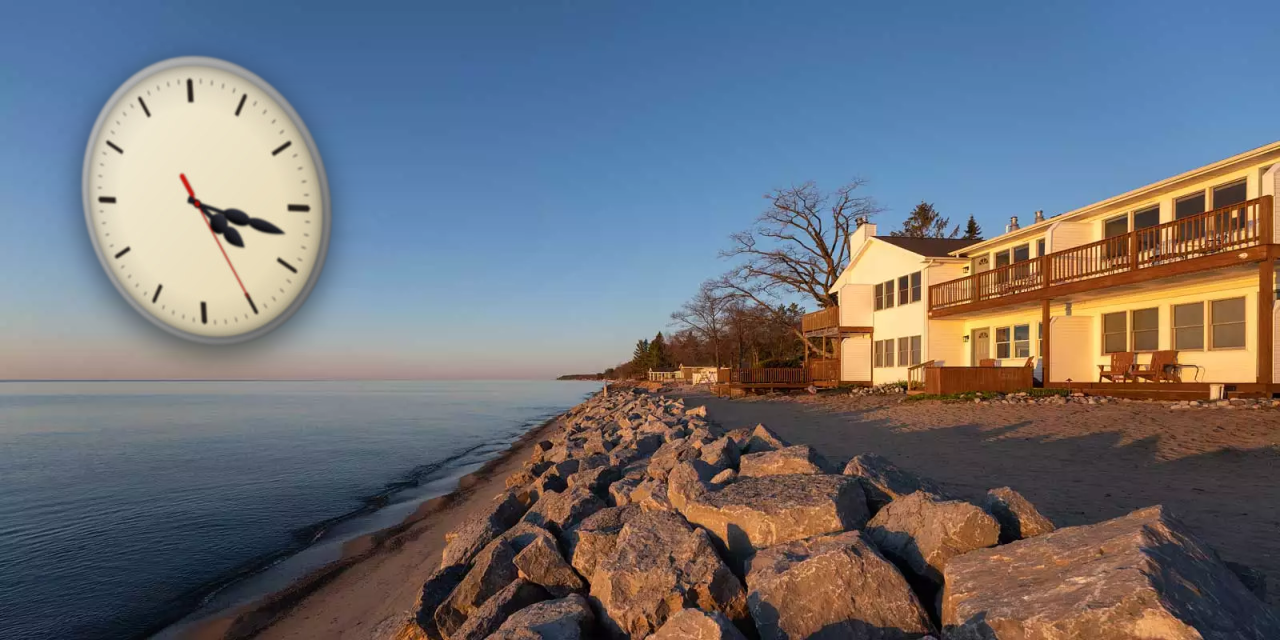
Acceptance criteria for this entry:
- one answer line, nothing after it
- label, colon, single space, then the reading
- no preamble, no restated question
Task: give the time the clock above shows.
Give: 4:17:25
